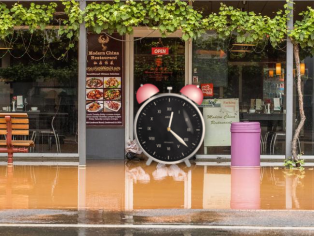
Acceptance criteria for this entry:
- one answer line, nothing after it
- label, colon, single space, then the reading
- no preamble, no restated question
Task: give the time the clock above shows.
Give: 12:22
